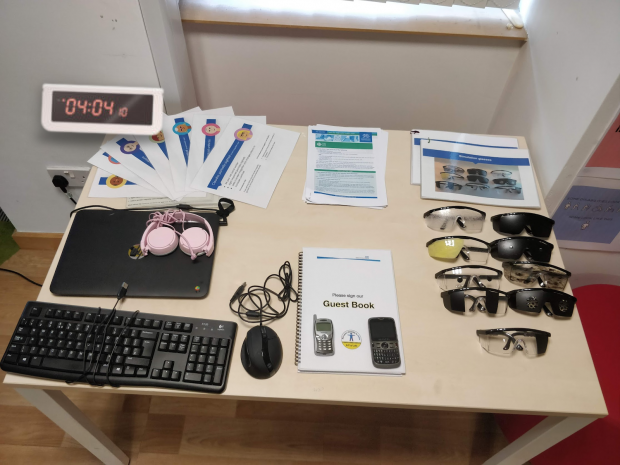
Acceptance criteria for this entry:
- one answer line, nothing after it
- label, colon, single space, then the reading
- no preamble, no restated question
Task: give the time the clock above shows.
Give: 4:04
